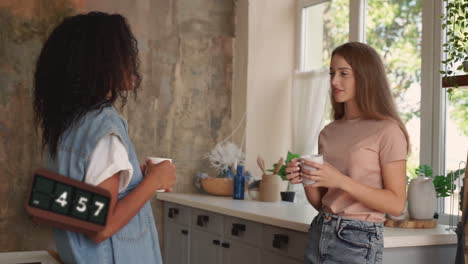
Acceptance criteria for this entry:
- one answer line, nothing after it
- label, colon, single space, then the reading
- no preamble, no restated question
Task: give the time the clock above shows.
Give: 4:57
